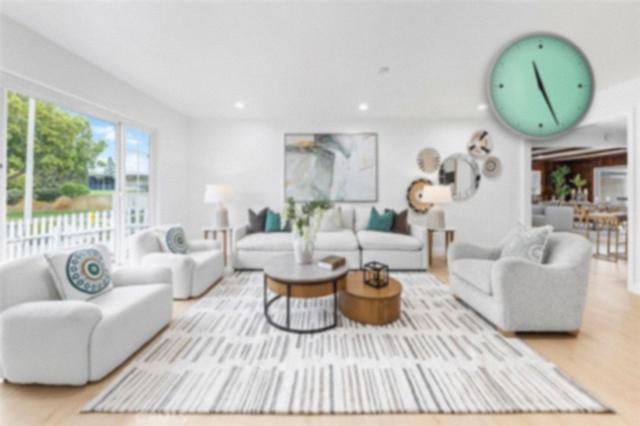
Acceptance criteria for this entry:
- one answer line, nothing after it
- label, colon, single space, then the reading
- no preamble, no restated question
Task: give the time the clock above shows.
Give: 11:26
